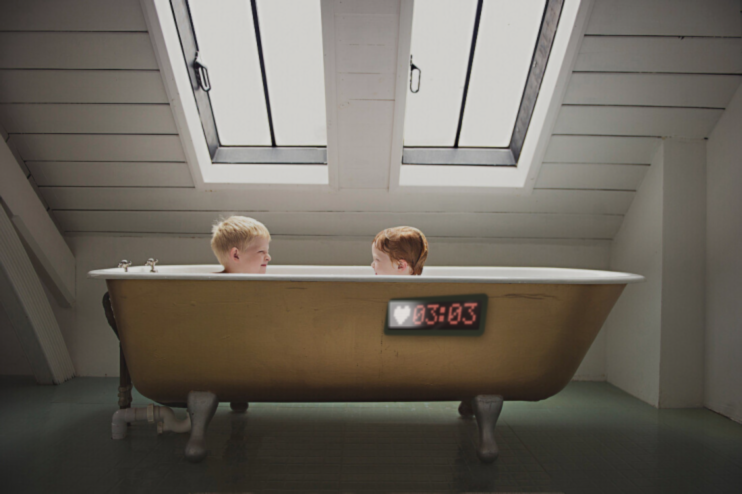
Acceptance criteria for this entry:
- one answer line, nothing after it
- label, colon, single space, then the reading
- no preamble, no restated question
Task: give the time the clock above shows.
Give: 3:03
